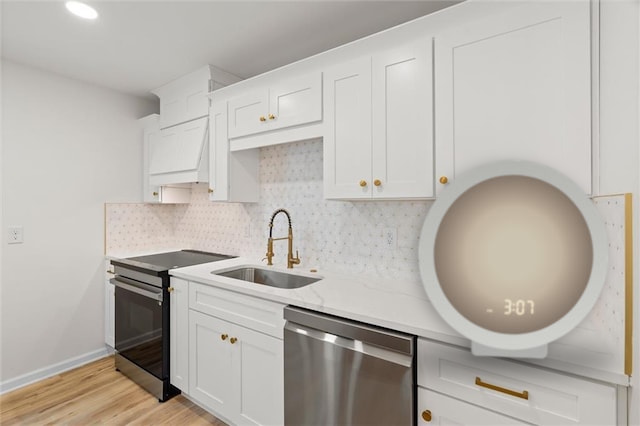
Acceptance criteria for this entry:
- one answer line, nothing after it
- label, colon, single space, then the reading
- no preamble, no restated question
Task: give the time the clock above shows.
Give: 3:07
